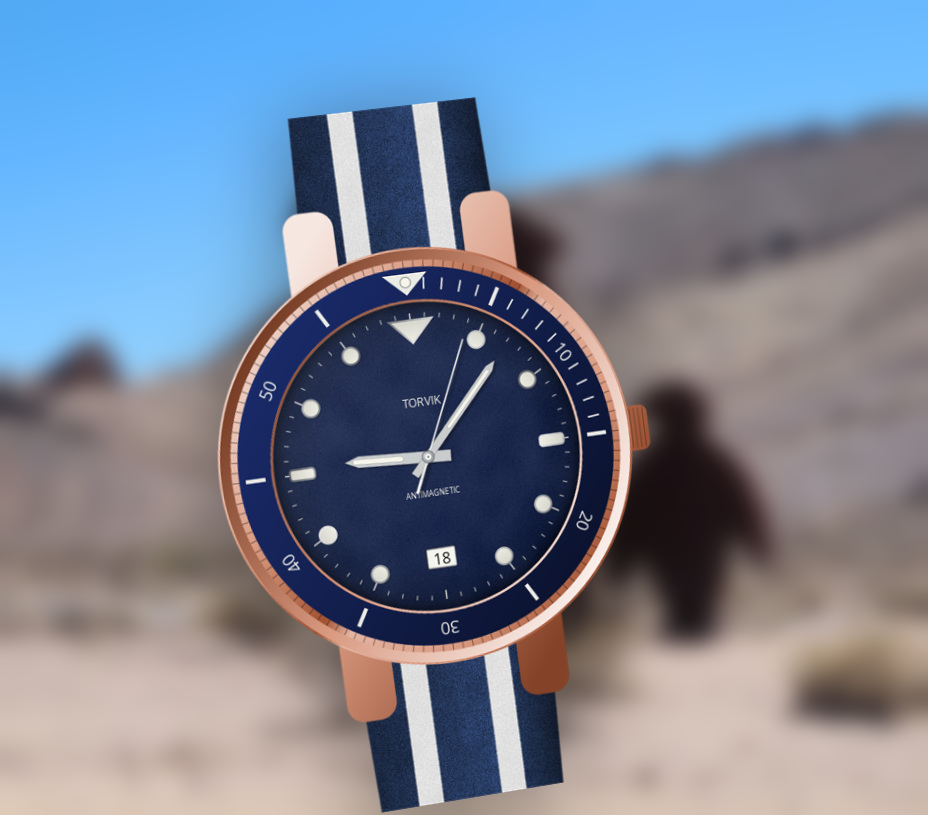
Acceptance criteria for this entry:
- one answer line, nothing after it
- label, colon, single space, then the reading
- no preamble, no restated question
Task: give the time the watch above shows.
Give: 9:07:04
